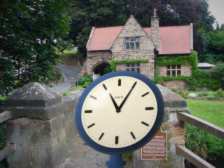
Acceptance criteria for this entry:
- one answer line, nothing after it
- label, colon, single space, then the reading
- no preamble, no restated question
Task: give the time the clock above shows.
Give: 11:05
